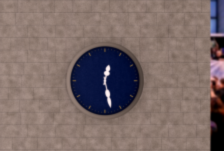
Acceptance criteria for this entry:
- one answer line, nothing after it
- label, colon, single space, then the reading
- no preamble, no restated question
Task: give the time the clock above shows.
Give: 12:28
